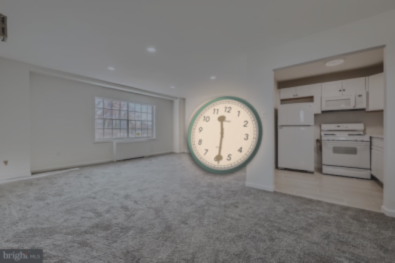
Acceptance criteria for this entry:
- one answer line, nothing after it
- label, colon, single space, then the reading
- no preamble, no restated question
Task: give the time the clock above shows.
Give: 11:29
